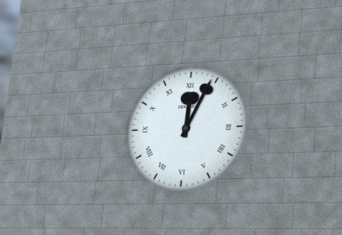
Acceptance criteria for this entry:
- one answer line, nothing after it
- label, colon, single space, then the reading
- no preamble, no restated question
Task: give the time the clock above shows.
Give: 12:04
